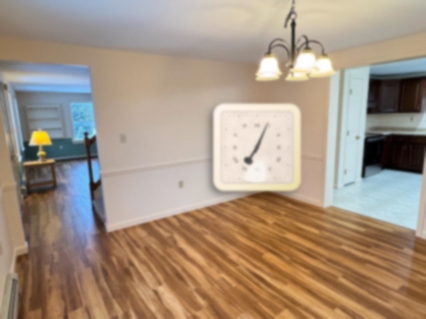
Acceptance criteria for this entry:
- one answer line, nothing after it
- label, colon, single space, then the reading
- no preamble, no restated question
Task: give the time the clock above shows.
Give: 7:04
